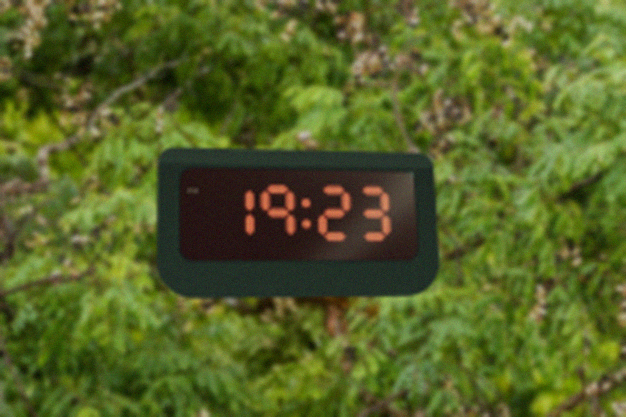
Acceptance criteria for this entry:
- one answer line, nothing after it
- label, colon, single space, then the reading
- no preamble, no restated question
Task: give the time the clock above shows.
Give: 19:23
